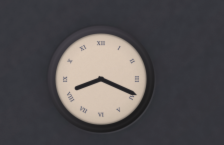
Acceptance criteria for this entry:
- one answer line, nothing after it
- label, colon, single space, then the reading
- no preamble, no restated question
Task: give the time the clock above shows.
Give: 8:19
